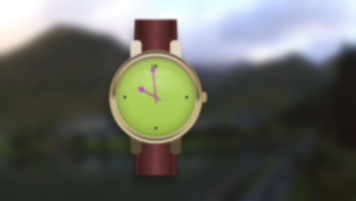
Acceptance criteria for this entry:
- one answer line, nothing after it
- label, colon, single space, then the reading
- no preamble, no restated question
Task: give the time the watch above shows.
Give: 9:59
